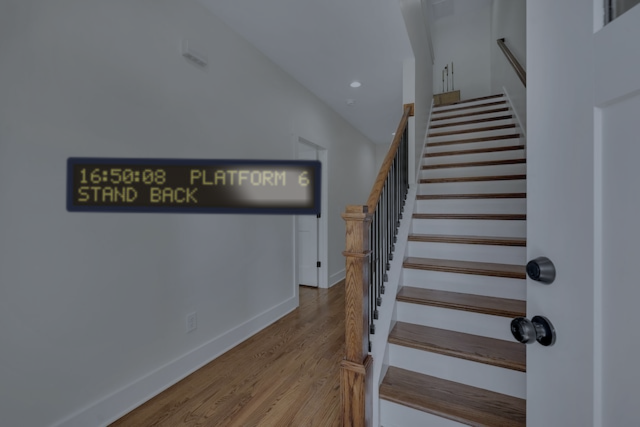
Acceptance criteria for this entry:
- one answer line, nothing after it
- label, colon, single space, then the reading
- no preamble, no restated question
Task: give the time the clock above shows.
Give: 16:50:08
